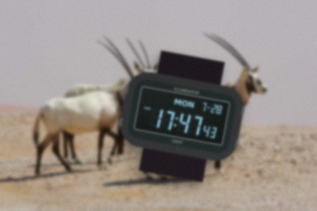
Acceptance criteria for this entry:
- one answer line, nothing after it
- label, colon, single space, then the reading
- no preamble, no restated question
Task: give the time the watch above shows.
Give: 17:47
